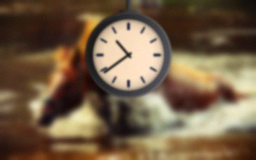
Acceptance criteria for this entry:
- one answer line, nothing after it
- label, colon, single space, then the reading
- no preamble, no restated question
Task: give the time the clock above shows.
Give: 10:39
